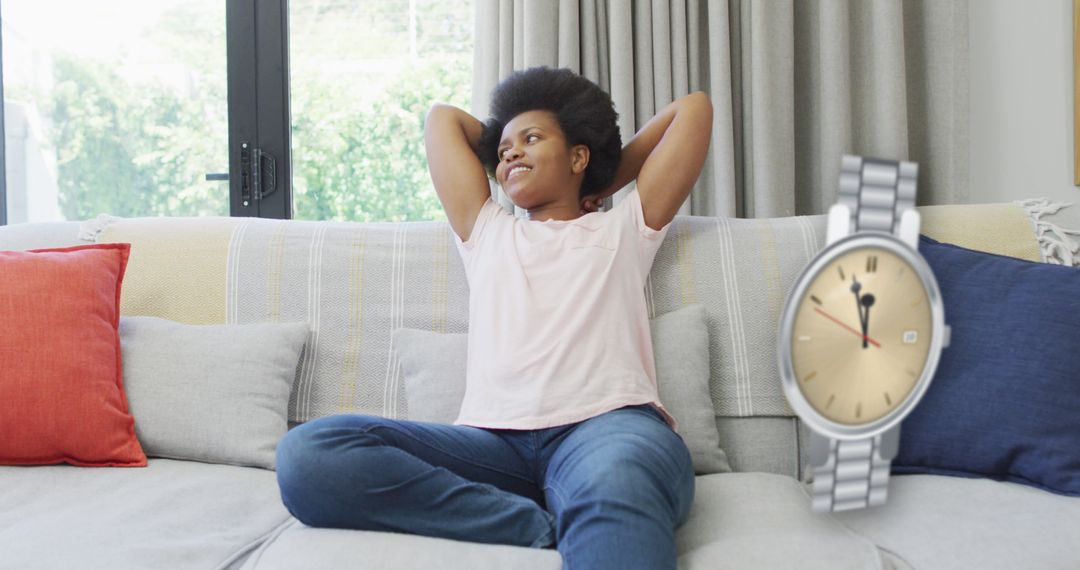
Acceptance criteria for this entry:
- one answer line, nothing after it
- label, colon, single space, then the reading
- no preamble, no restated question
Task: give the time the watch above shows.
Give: 11:56:49
